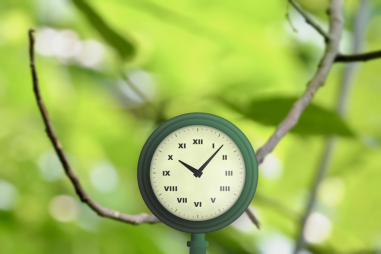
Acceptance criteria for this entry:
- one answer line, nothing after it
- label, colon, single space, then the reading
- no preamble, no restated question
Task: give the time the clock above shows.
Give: 10:07
